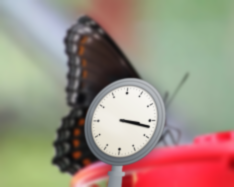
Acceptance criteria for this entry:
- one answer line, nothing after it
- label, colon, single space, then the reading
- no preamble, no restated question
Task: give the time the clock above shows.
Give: 3:17
